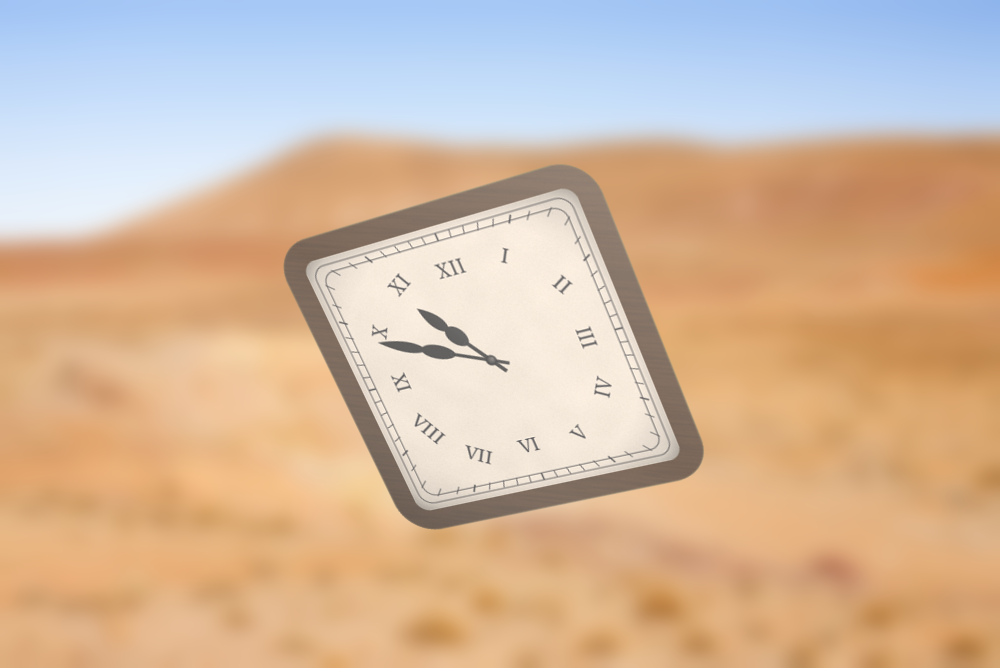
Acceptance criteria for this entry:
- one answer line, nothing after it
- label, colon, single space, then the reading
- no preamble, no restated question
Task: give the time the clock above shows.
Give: 10:49
